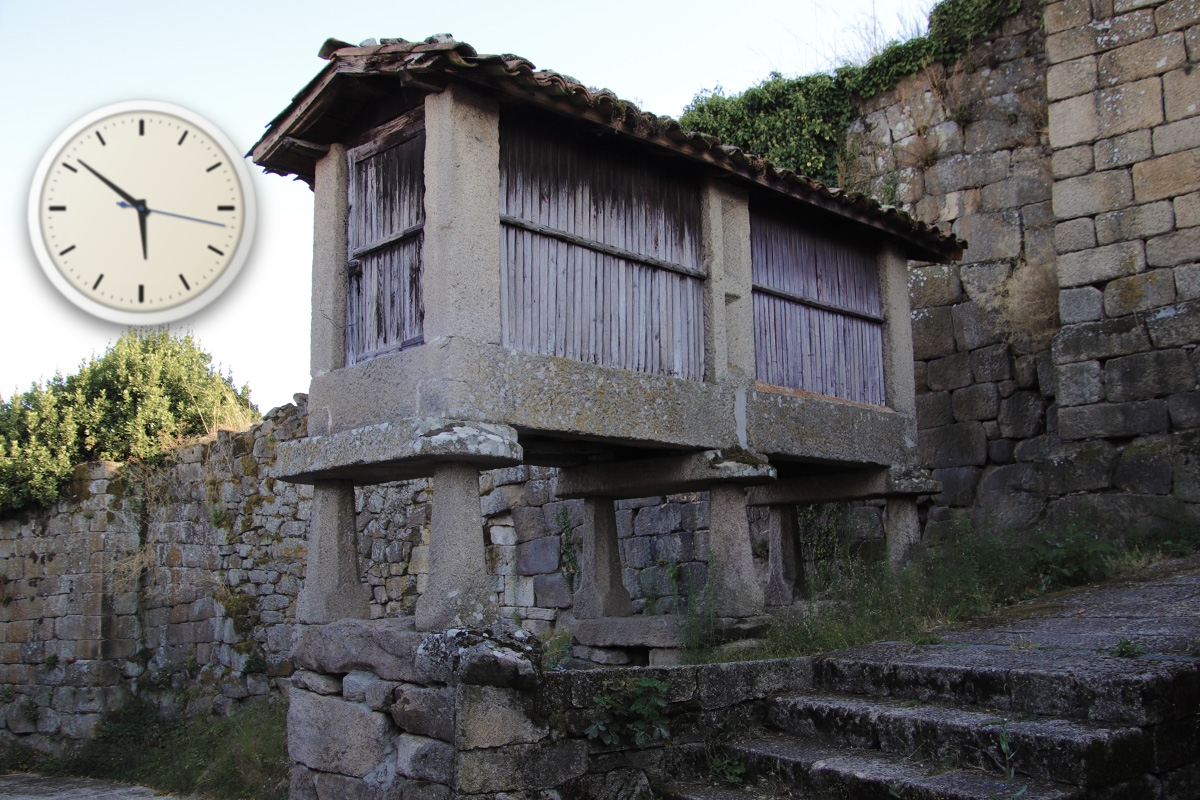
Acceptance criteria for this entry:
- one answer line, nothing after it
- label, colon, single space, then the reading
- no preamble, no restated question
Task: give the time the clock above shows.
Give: 5:51:17
